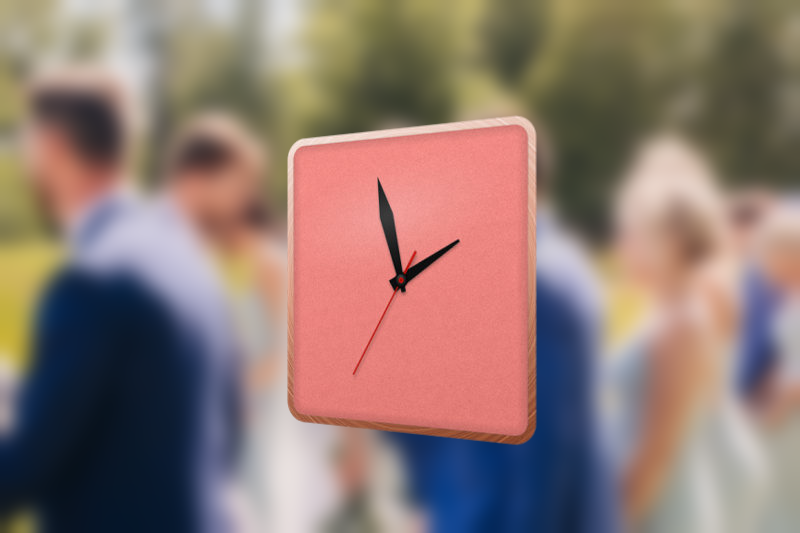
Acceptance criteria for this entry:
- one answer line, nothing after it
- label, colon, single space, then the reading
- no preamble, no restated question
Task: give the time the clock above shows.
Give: 1:57:35
